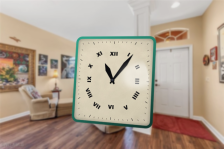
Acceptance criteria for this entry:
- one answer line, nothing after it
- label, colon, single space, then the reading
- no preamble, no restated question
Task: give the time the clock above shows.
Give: 11:06
